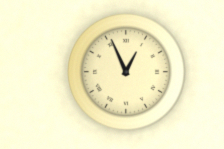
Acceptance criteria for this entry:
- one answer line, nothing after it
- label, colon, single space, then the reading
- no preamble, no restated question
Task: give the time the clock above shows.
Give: 12:56
